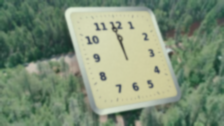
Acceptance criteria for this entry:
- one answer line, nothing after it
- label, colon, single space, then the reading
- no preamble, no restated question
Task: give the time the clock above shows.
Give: 11:59
